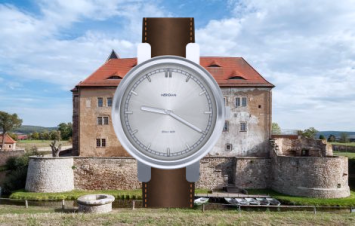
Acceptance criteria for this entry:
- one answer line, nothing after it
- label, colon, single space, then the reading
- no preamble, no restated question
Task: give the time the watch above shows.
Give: 9:20
